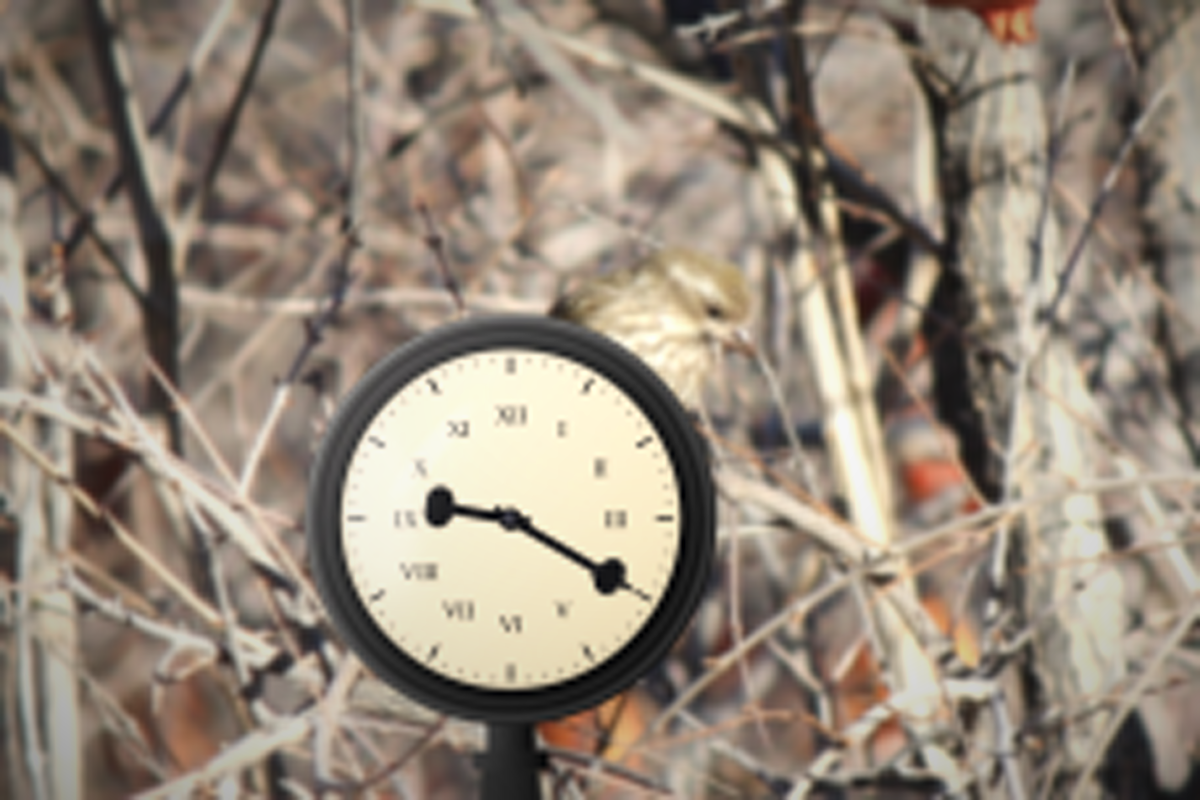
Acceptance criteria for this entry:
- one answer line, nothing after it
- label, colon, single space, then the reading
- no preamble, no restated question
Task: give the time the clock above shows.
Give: 9:20
